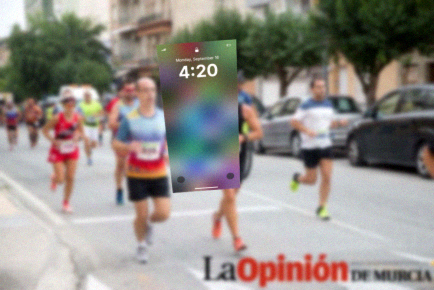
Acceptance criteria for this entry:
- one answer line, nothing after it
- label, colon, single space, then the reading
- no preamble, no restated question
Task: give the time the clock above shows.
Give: 4:20
